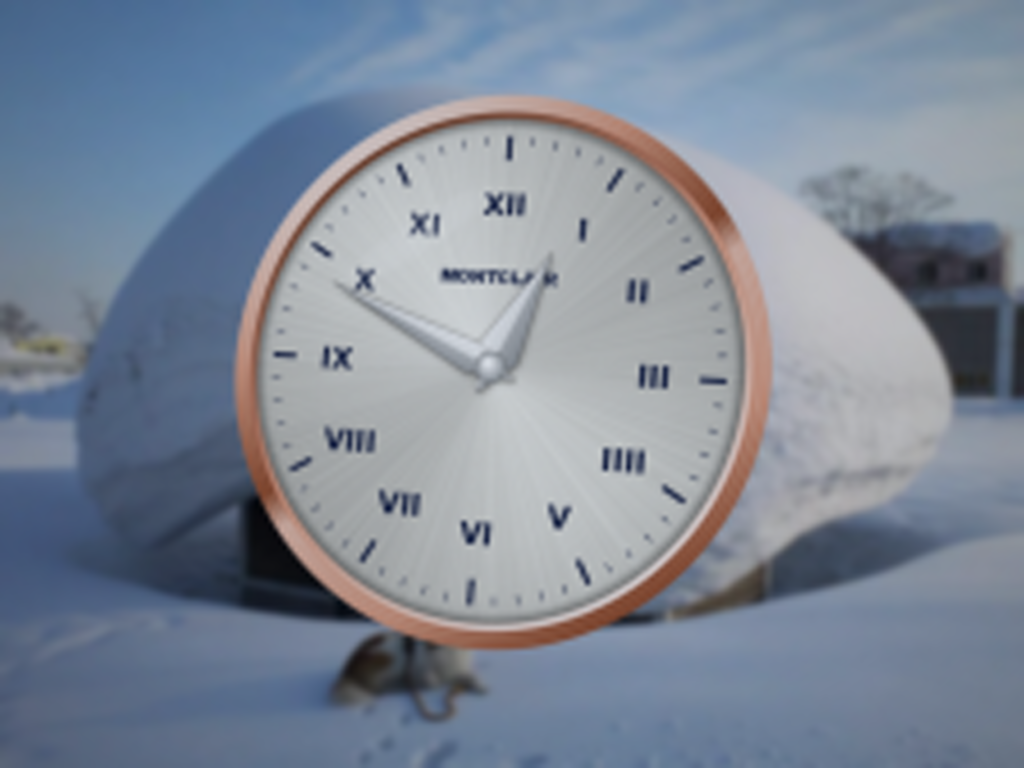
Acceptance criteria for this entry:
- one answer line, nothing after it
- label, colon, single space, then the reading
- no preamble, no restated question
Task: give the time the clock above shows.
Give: 12:49
